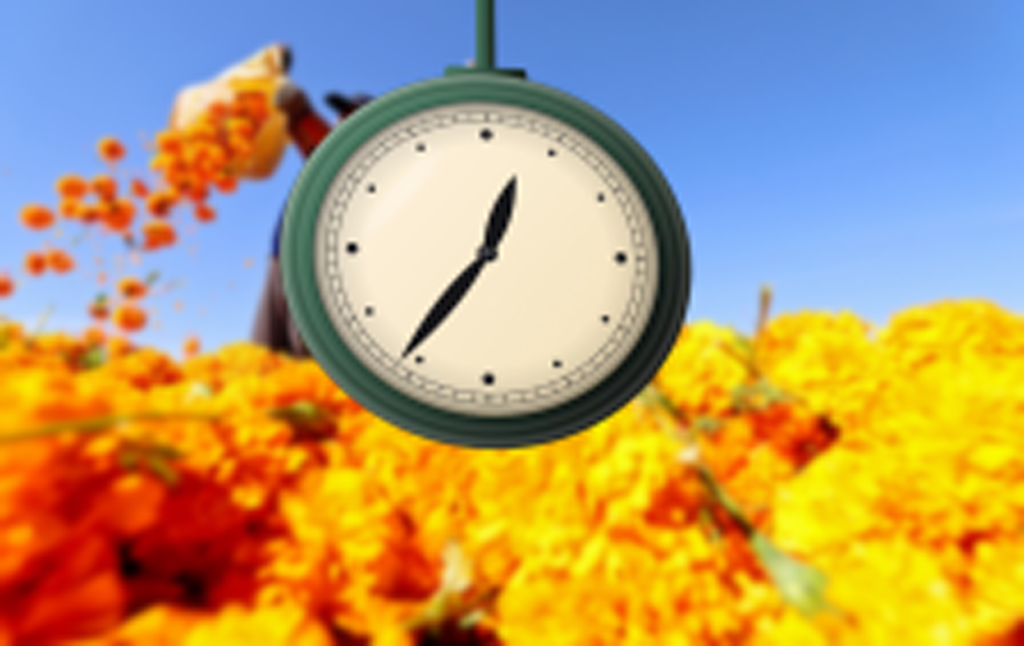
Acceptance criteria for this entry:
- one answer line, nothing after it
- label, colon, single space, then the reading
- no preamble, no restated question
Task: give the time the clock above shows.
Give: 12:36
